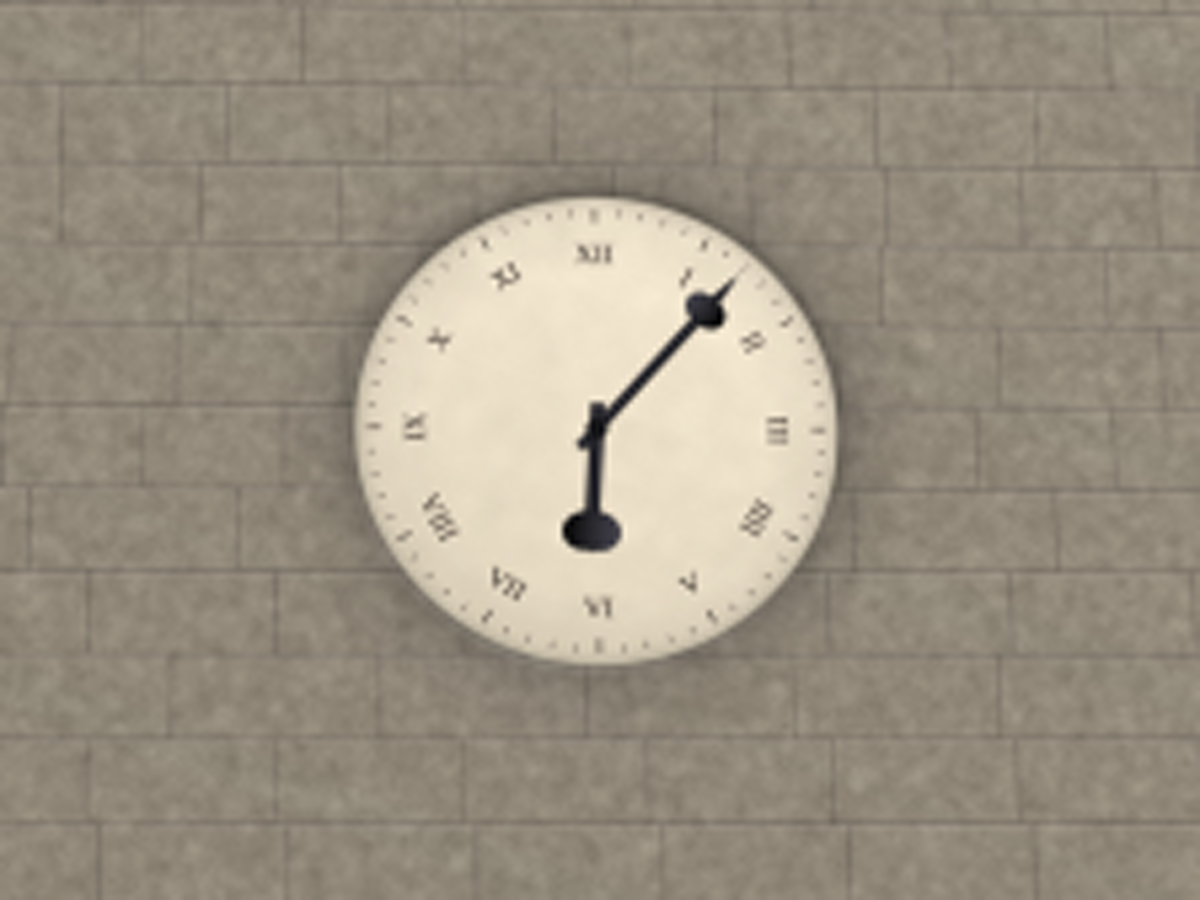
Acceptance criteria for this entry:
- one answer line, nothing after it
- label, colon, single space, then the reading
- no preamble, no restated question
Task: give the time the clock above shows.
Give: 6:07
